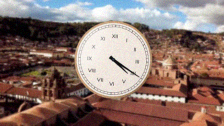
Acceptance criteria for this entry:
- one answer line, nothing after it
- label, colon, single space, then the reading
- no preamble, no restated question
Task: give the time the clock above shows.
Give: 4:20
